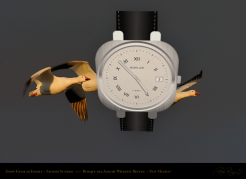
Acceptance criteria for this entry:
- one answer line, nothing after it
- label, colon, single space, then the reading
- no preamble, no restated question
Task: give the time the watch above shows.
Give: 4:53
